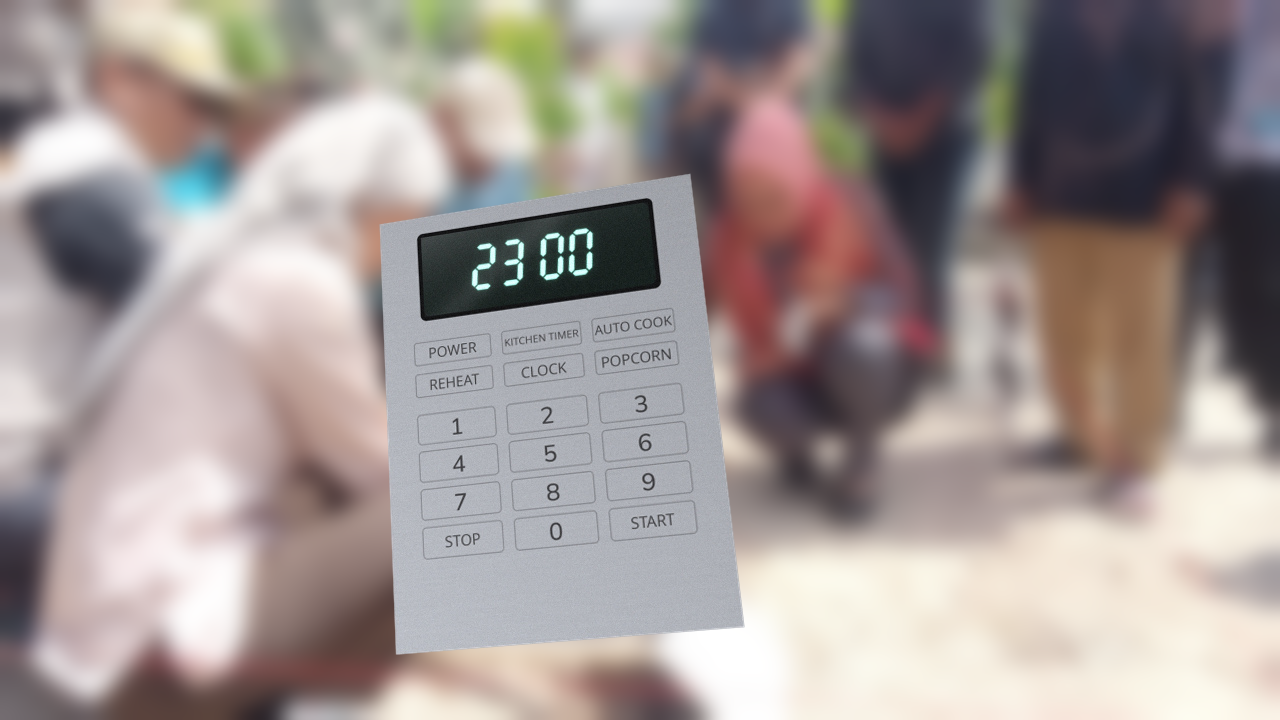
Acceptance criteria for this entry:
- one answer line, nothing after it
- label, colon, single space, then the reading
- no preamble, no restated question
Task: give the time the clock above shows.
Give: 23:00
